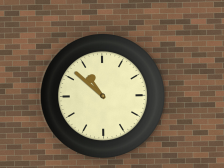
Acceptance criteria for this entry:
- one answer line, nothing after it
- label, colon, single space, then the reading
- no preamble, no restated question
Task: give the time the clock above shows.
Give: 10:52
